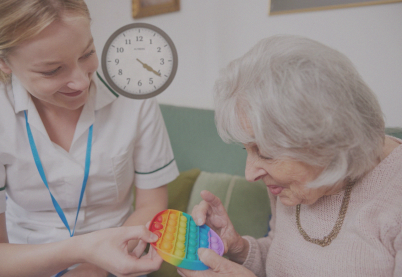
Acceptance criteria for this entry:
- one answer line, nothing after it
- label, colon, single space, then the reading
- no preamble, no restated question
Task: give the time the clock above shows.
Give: 4:21
